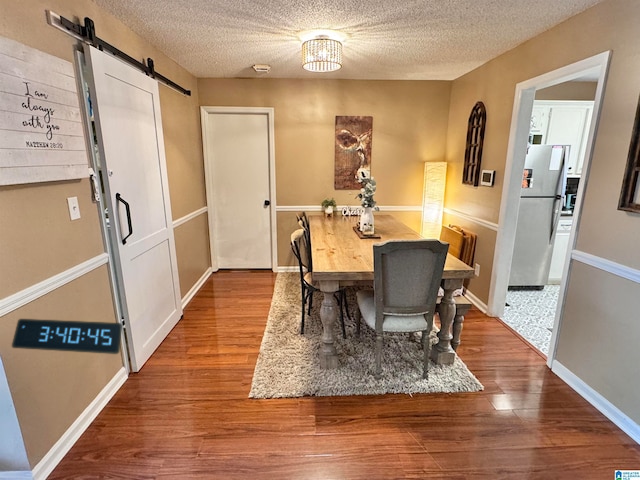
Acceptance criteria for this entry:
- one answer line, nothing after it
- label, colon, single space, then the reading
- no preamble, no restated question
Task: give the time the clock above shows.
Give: 3:40:45
